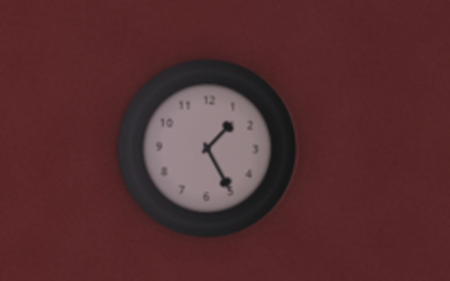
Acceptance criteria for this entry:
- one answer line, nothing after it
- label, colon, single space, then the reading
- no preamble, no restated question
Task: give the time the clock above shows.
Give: 1:25
